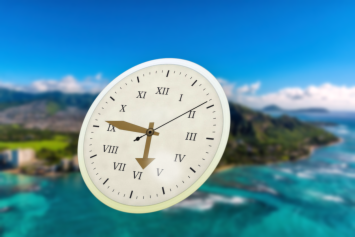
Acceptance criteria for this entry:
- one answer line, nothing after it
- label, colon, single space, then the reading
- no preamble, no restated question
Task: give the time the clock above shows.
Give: 5:46:09
